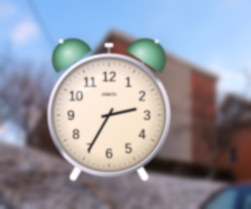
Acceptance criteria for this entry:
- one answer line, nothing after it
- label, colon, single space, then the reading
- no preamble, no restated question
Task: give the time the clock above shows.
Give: 2:35
